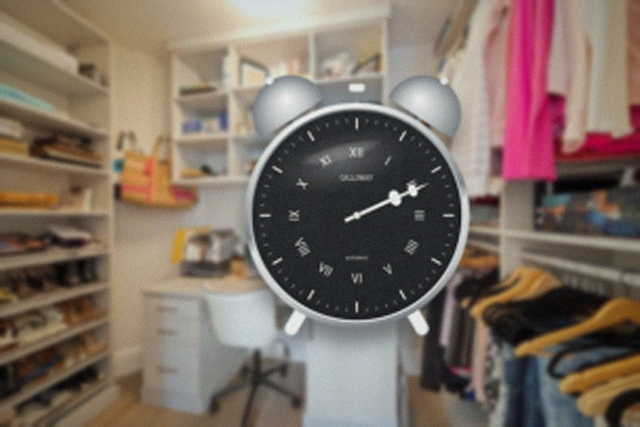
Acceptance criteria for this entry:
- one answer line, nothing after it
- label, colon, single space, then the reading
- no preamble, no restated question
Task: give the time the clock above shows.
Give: 2:11
